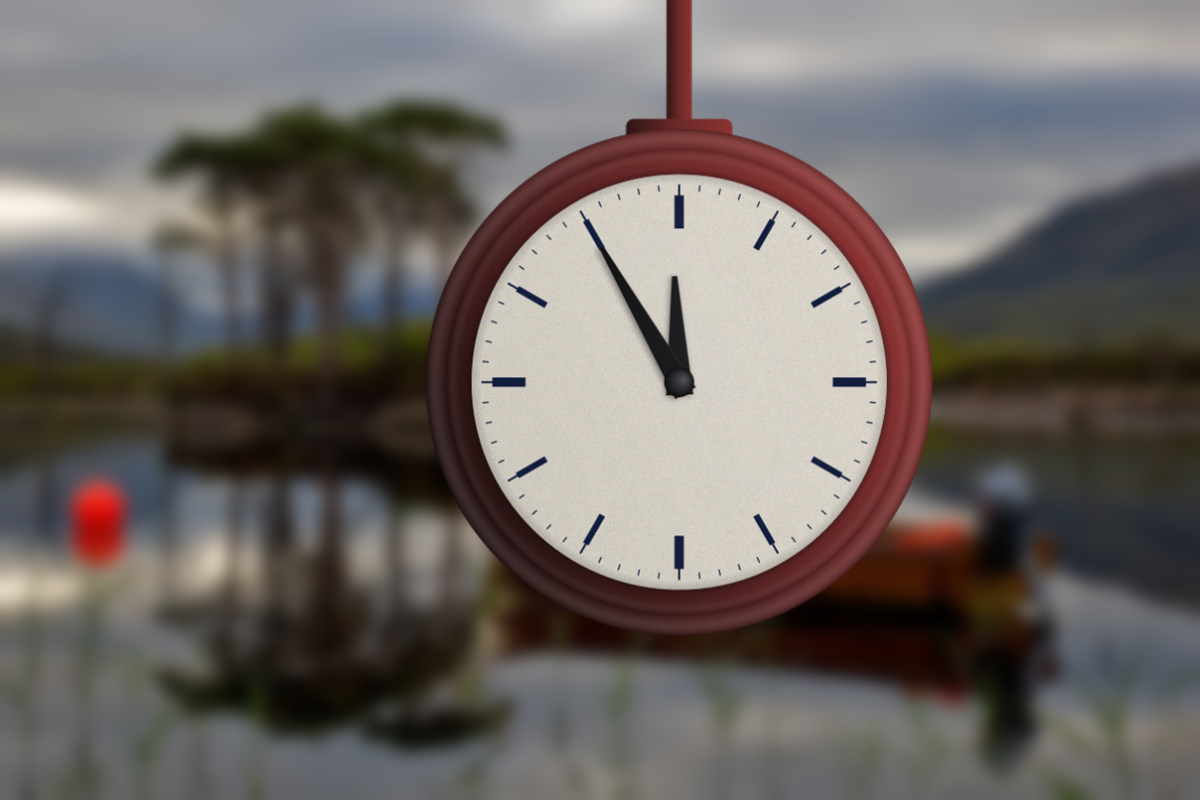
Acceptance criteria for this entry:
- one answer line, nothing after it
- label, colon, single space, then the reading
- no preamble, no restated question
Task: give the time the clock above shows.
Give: 11:55
